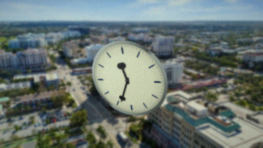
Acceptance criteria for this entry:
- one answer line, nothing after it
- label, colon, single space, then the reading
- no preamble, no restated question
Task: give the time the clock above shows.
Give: 11:34
